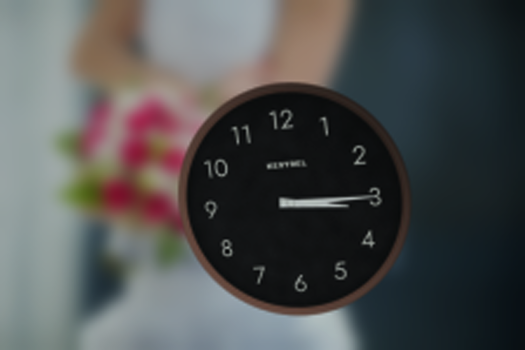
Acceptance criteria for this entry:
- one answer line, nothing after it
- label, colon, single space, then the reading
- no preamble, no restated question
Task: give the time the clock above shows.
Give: 3:15
